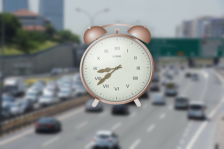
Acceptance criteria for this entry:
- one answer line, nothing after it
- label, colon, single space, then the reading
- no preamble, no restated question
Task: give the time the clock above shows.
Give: 8:38
